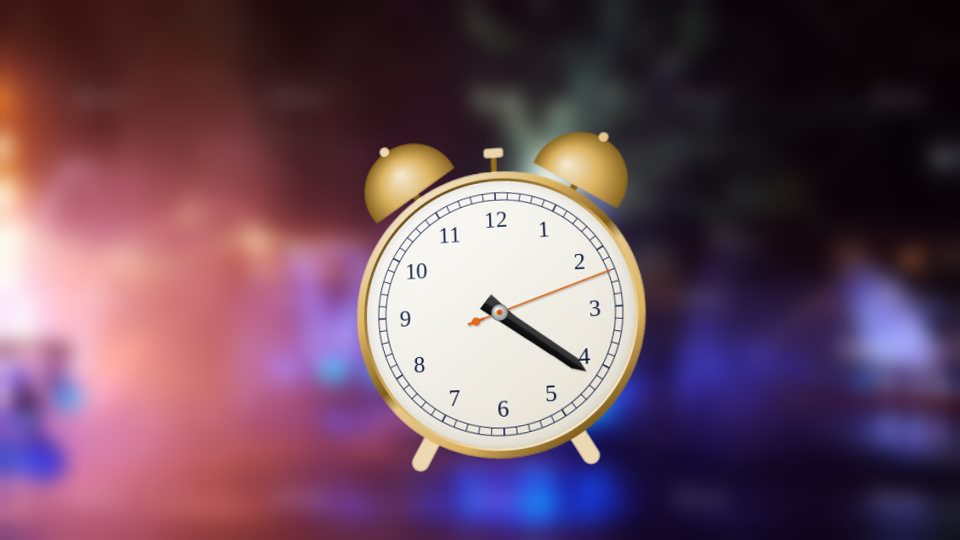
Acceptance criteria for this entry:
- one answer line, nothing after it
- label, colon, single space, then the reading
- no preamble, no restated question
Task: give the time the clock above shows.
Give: 4:21:12
